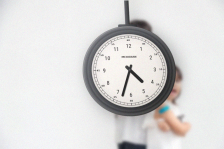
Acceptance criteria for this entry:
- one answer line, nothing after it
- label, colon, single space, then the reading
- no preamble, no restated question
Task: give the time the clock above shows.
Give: 4:33
